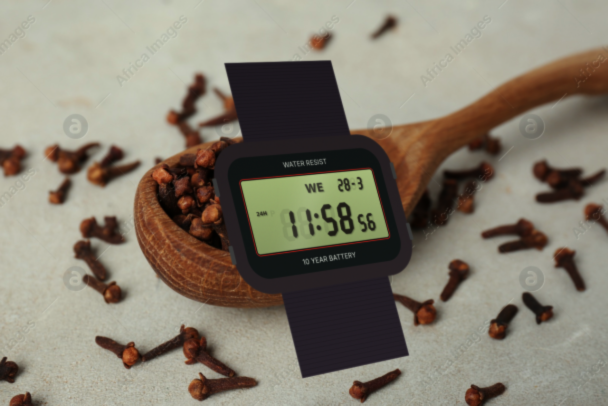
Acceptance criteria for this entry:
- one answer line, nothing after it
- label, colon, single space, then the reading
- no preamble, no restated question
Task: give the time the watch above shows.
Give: 11:58:56
